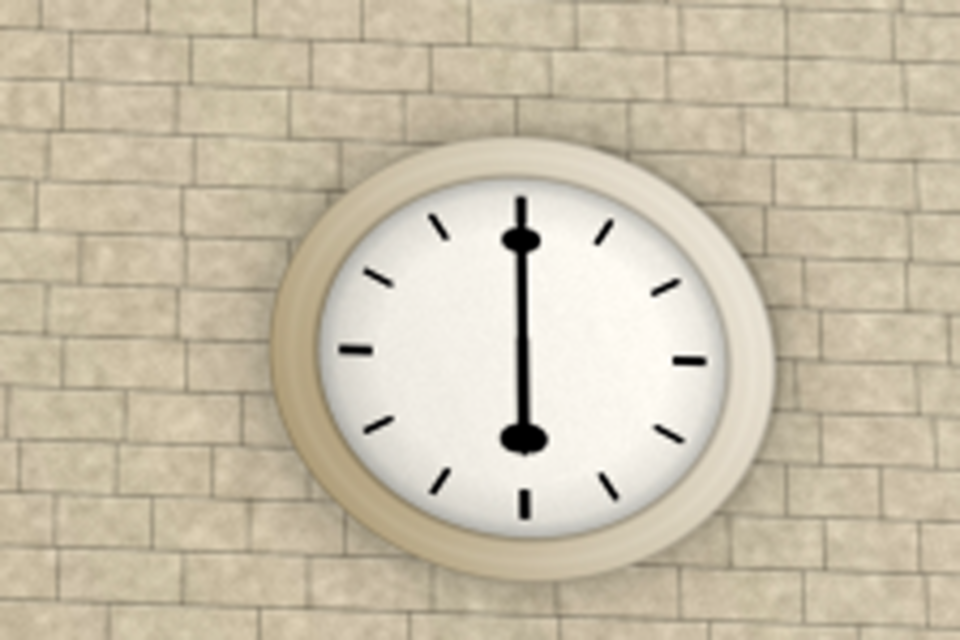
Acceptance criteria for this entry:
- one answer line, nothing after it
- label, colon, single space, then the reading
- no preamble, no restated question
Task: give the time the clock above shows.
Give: 6:00
